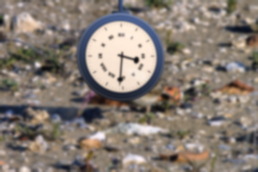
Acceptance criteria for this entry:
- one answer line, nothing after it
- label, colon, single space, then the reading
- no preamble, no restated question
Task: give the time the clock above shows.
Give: 3:31
